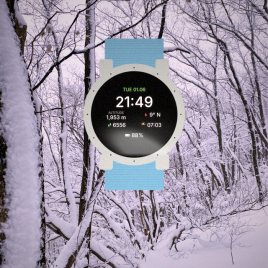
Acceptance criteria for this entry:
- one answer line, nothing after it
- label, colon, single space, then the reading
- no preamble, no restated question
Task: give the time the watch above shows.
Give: 21:49
